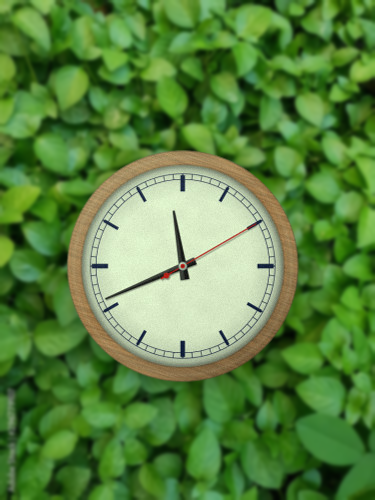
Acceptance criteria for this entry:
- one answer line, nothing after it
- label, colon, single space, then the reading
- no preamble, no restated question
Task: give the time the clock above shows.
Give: 11:41:10
